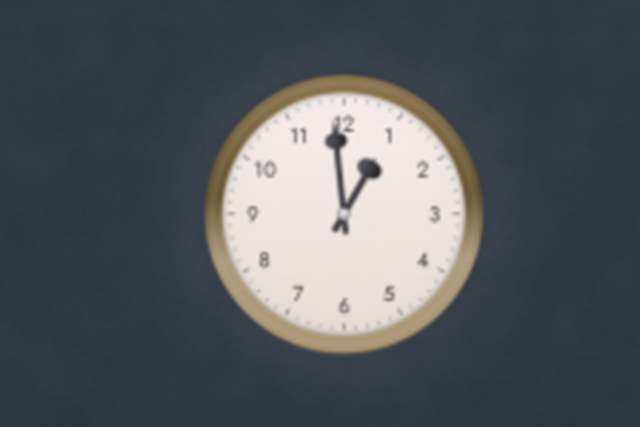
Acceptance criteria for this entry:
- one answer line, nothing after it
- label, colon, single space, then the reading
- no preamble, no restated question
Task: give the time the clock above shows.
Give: 12:59
